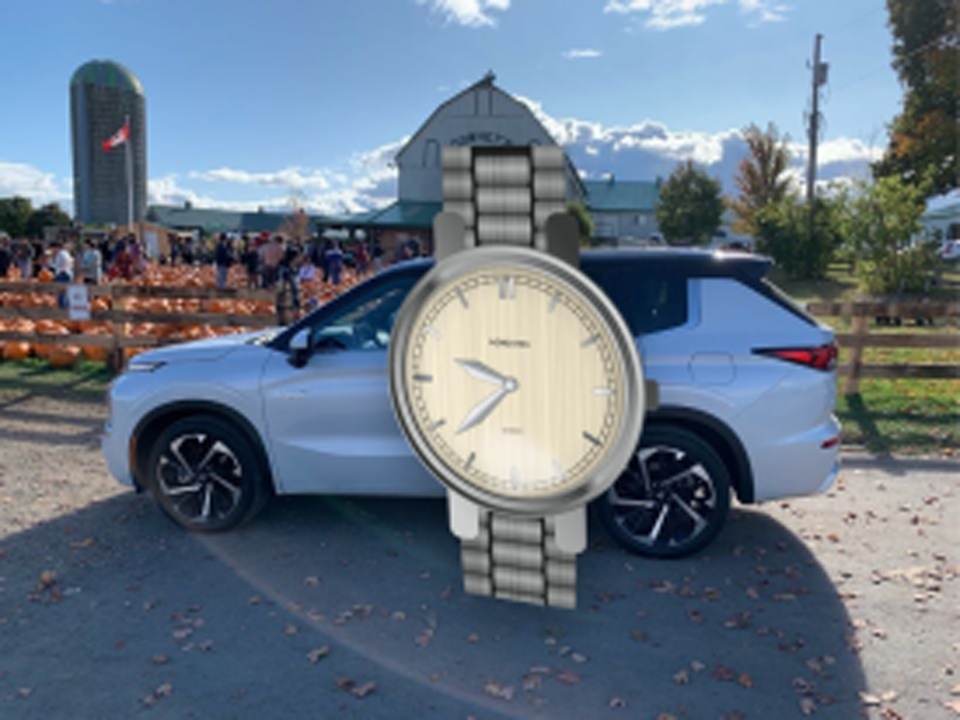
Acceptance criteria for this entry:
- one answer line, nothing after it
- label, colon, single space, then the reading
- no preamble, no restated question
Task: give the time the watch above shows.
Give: 9:38
